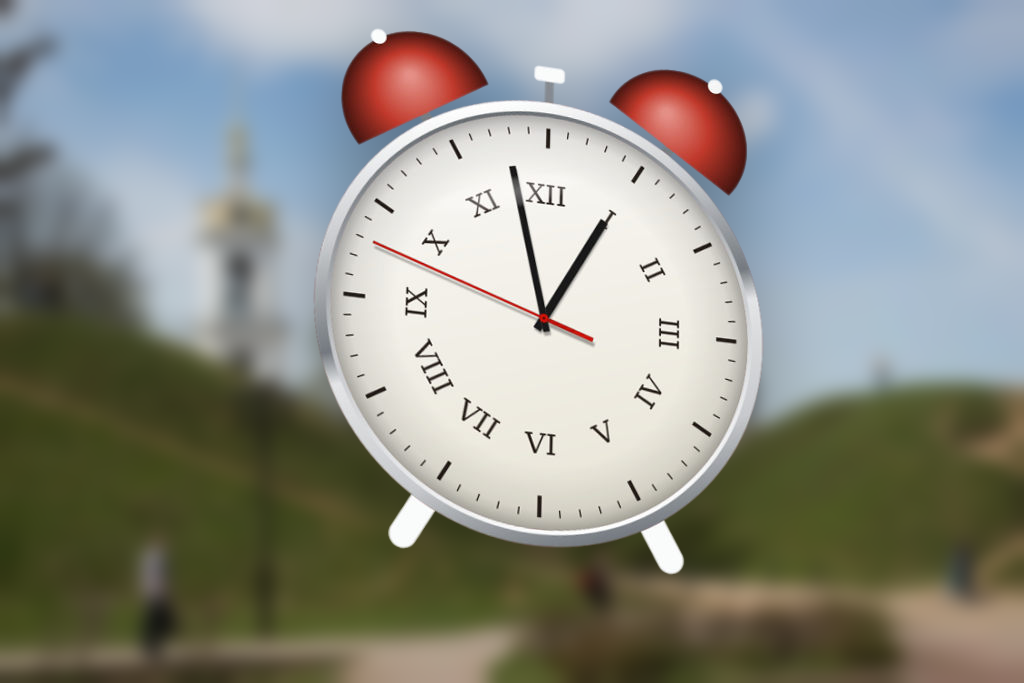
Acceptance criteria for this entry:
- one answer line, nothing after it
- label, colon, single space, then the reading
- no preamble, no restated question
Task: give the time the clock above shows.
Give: 12:57:48
